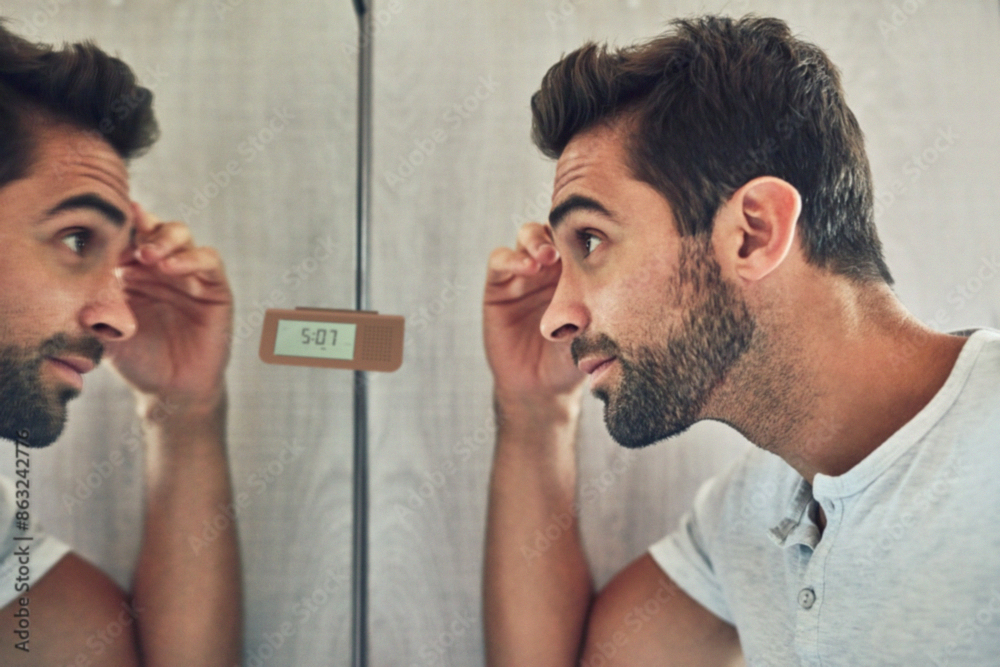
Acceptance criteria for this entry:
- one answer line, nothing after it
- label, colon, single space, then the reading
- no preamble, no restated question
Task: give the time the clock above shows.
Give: 5:07
